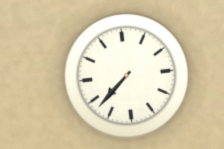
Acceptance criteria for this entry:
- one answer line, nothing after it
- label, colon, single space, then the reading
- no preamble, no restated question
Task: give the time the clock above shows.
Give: 7:38
